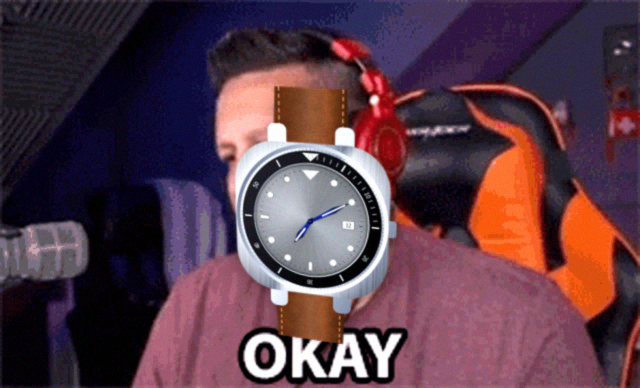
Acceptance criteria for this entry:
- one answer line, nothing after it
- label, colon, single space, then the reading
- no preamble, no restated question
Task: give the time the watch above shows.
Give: 7:10
